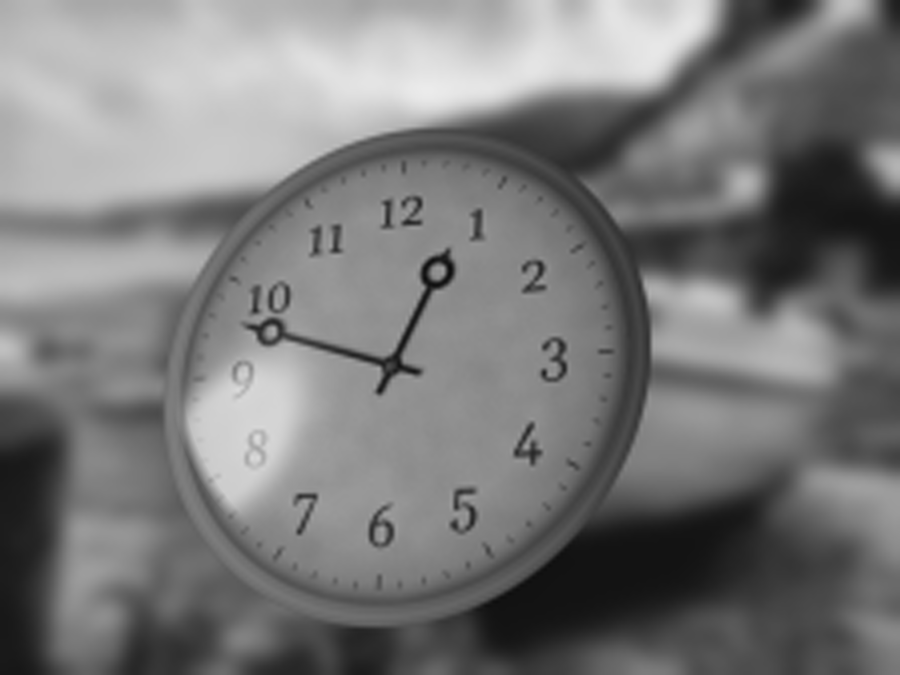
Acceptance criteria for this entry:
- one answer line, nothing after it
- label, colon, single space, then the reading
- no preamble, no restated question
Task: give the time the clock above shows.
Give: 12:48
